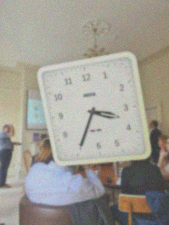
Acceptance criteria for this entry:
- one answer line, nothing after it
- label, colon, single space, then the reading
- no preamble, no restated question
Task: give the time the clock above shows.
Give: 3:35
